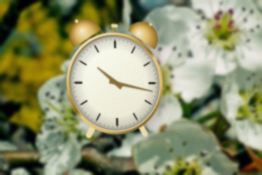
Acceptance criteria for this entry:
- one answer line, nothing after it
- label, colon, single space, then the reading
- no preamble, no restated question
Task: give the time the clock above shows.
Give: 10:17
